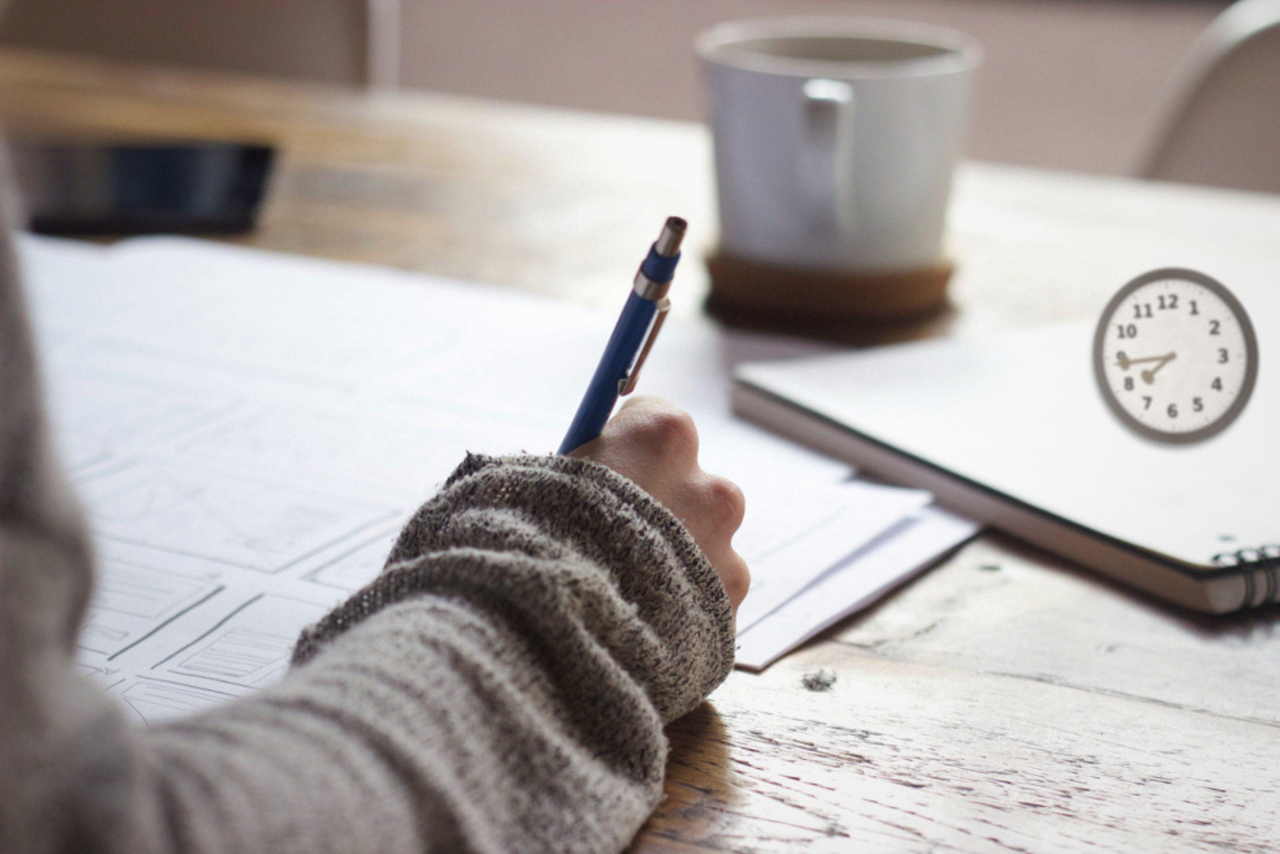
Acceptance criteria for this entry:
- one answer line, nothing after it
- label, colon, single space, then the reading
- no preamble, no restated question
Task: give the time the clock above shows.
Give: 7:44
